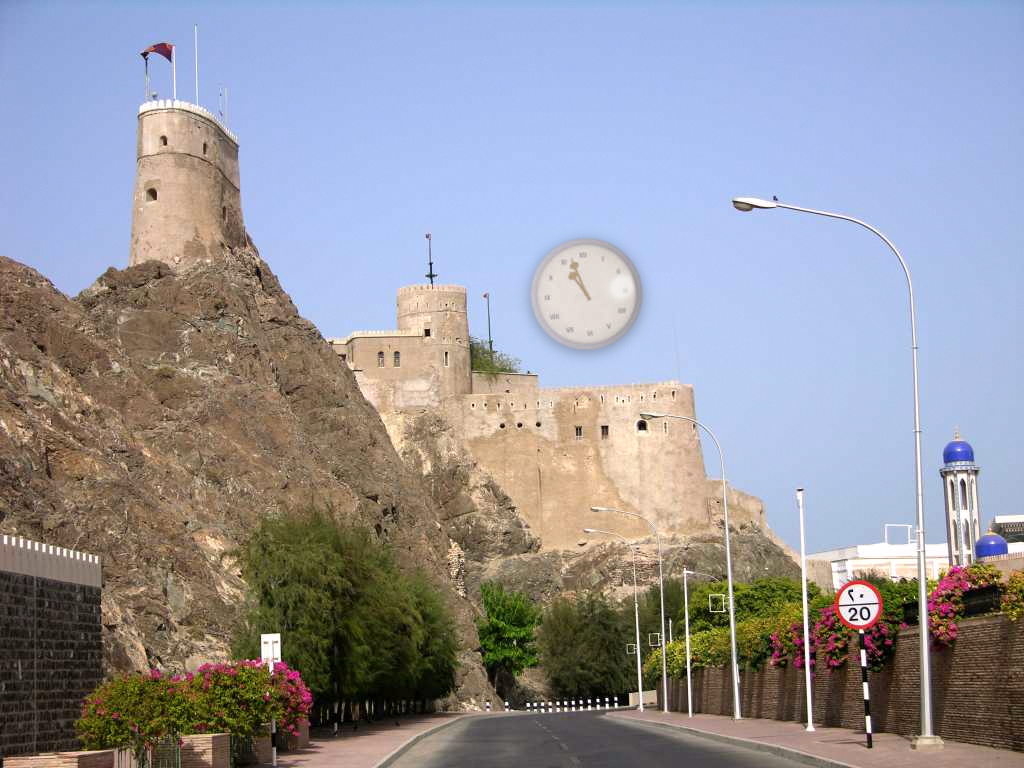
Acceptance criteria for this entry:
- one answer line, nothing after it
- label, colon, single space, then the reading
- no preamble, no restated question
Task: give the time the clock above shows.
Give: 10:57
